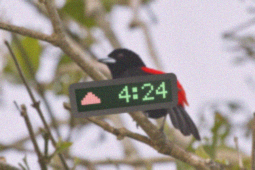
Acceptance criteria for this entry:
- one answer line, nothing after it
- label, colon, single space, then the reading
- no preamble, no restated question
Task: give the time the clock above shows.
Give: 4:24
